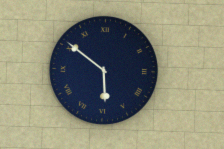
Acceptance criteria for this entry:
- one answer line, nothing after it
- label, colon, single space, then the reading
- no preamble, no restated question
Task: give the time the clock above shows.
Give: 5:51
